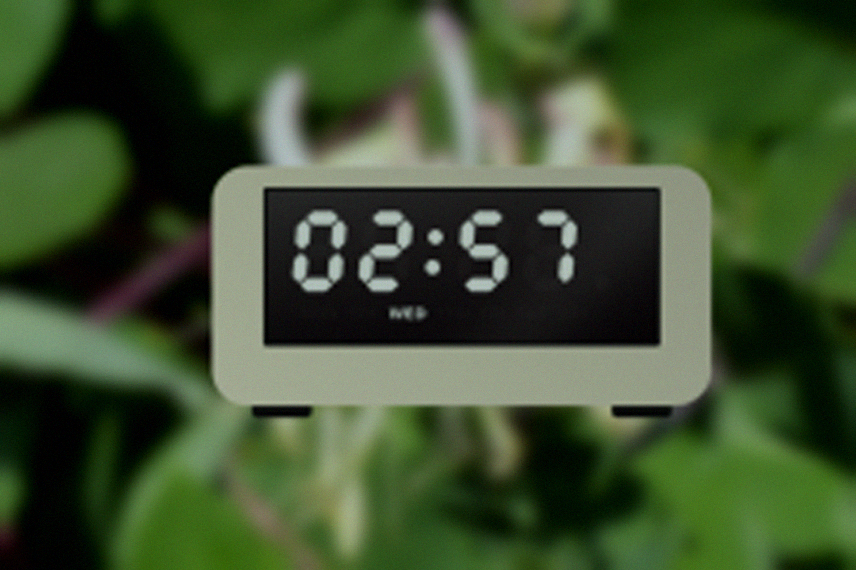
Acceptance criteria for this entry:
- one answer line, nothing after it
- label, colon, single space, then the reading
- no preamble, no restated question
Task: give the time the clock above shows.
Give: 2:57
